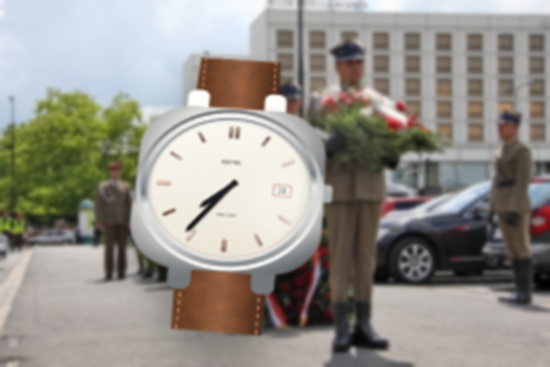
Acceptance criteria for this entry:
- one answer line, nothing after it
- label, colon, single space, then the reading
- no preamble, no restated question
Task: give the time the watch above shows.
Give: 7:36
